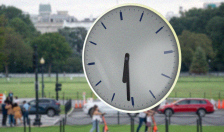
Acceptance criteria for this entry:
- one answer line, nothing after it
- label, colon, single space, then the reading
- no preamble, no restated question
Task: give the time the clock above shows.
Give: 6:31
